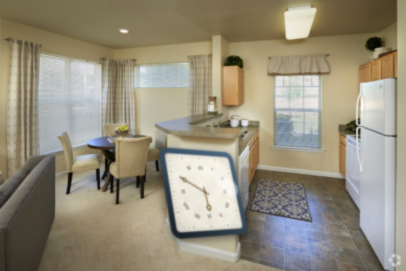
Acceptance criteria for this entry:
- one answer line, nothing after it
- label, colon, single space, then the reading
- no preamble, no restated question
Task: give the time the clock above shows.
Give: 5:50
